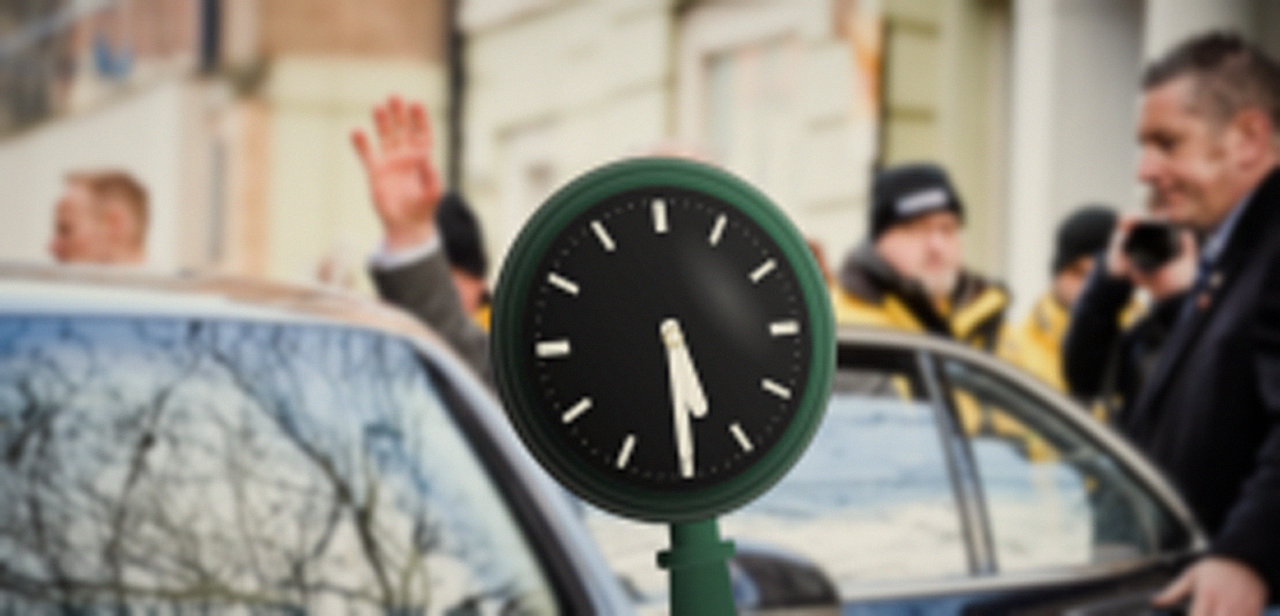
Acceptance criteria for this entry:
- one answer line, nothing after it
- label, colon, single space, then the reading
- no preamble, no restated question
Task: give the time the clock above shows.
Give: 5:30
